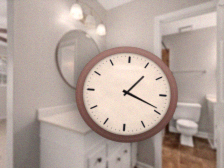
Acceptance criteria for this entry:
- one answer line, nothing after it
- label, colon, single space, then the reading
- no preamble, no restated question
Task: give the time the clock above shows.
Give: 1:19
